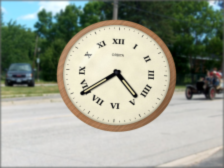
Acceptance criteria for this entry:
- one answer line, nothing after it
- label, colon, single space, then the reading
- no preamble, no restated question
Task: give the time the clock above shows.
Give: 4:39
